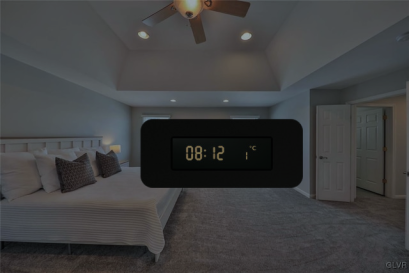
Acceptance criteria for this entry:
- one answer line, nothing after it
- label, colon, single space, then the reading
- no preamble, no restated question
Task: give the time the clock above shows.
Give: 8:12
